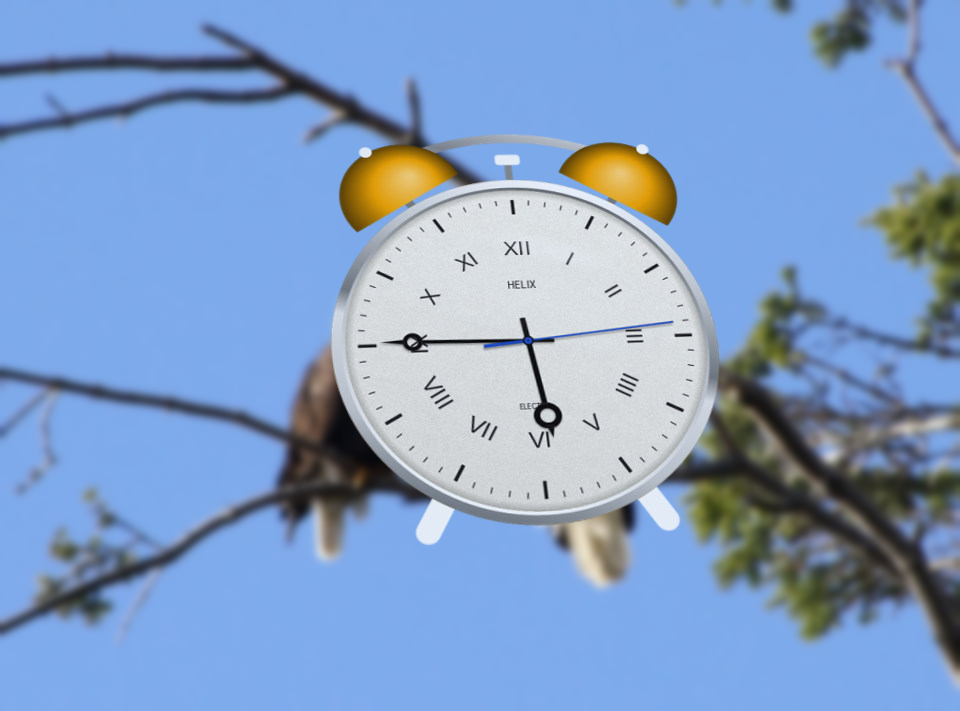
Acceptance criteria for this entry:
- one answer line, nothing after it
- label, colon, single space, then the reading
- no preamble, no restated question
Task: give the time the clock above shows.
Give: 5:45:14
